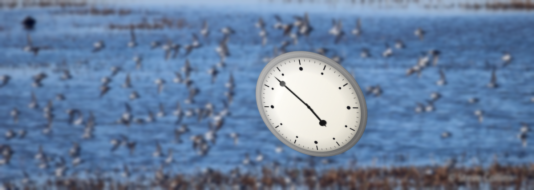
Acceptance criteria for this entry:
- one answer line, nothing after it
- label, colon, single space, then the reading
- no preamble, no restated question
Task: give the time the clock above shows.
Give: 4:53
